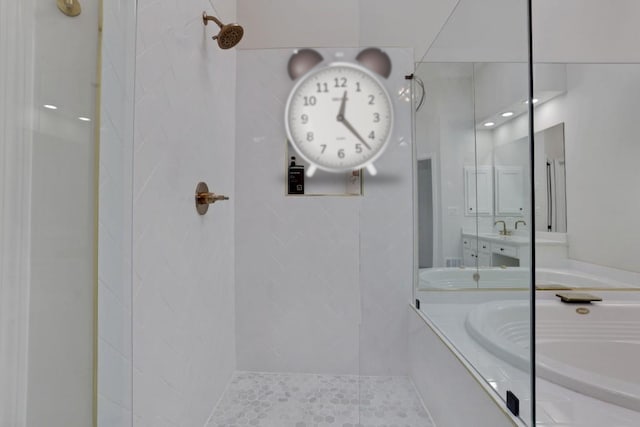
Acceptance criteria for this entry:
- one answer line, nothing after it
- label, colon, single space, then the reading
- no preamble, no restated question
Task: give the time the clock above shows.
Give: 12:23
